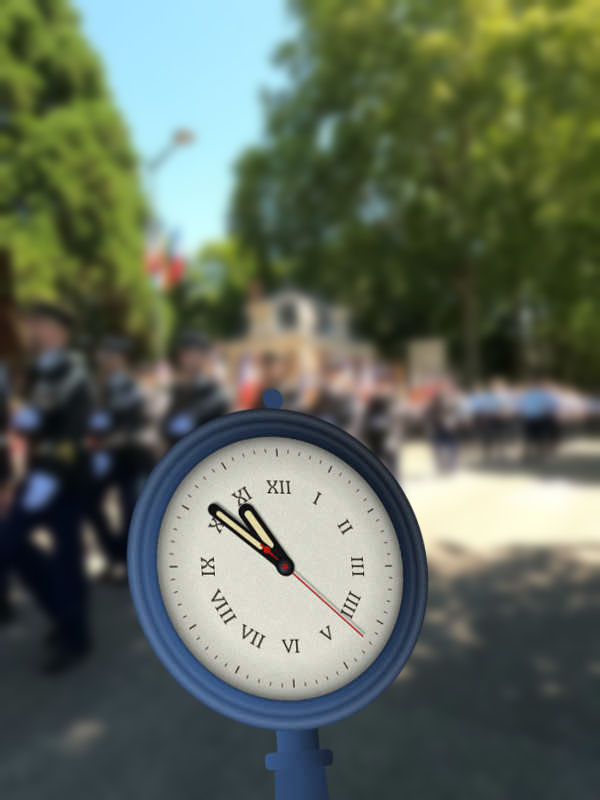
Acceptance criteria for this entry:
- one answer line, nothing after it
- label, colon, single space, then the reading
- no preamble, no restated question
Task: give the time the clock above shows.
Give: 10:51:22
